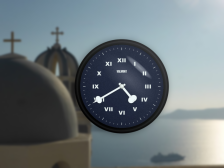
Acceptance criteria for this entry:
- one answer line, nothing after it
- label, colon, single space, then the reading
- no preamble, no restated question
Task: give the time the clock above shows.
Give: 4:40
